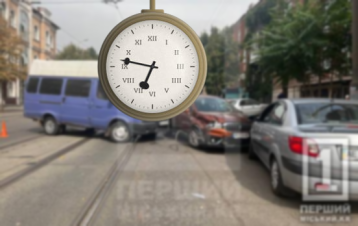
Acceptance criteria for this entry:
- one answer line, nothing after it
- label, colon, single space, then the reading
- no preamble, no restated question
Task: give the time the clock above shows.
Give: 6:47
